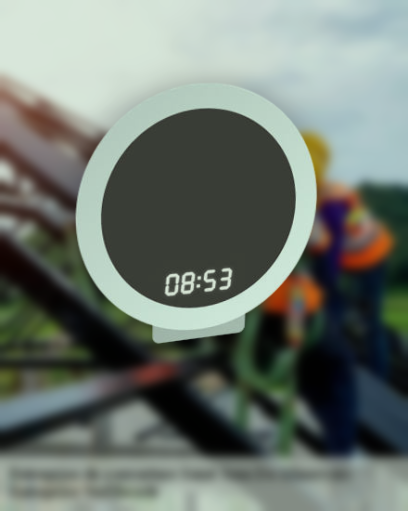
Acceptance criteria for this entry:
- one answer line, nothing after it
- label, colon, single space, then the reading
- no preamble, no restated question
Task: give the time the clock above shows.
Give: 8:53
